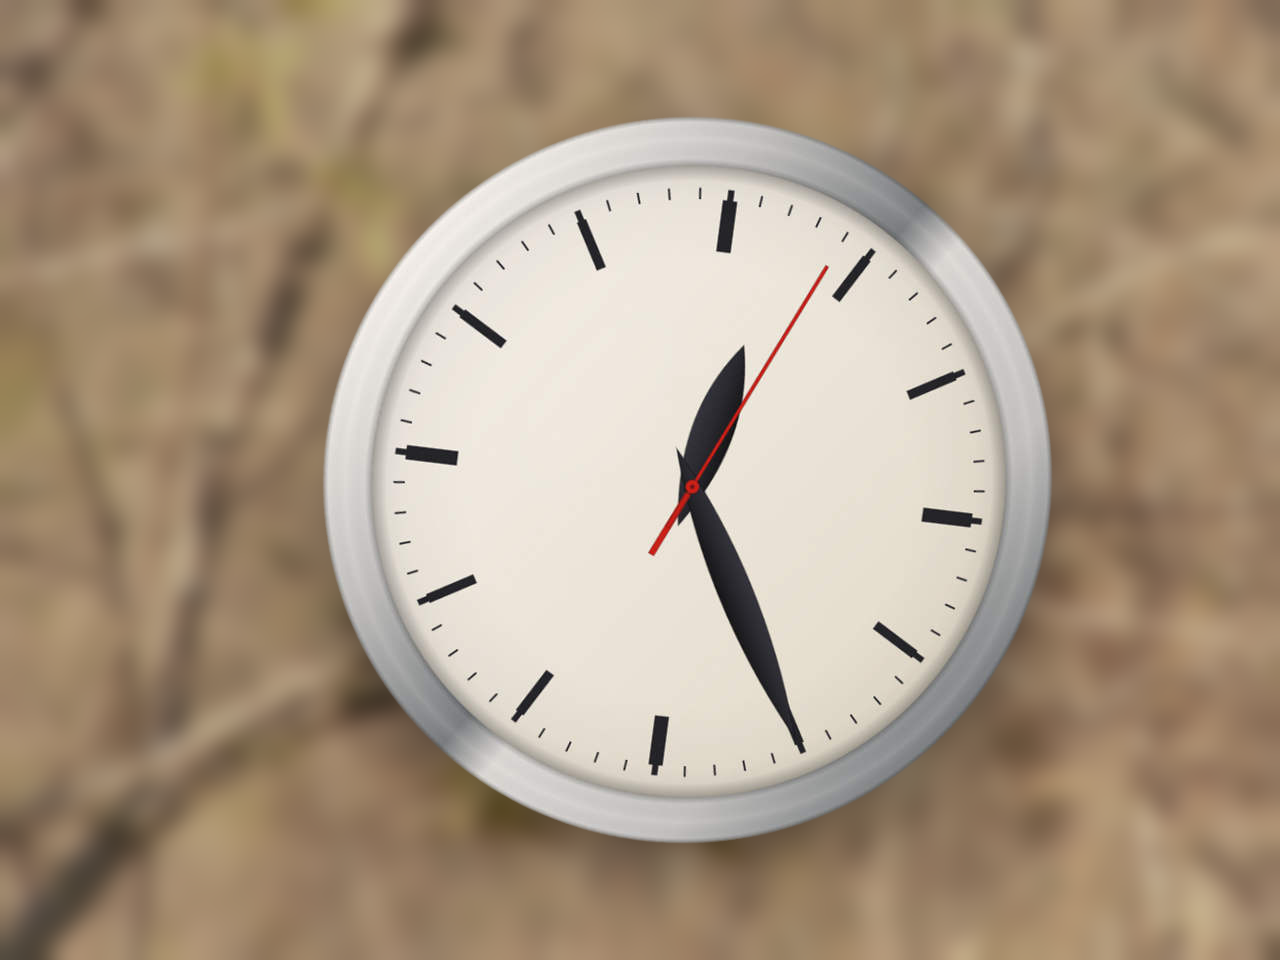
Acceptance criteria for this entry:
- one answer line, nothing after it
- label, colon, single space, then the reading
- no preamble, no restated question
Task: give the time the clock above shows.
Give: 12:25:04
